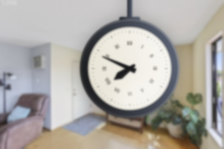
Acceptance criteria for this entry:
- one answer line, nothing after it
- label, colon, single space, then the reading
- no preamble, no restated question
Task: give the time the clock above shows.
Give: 7:49
